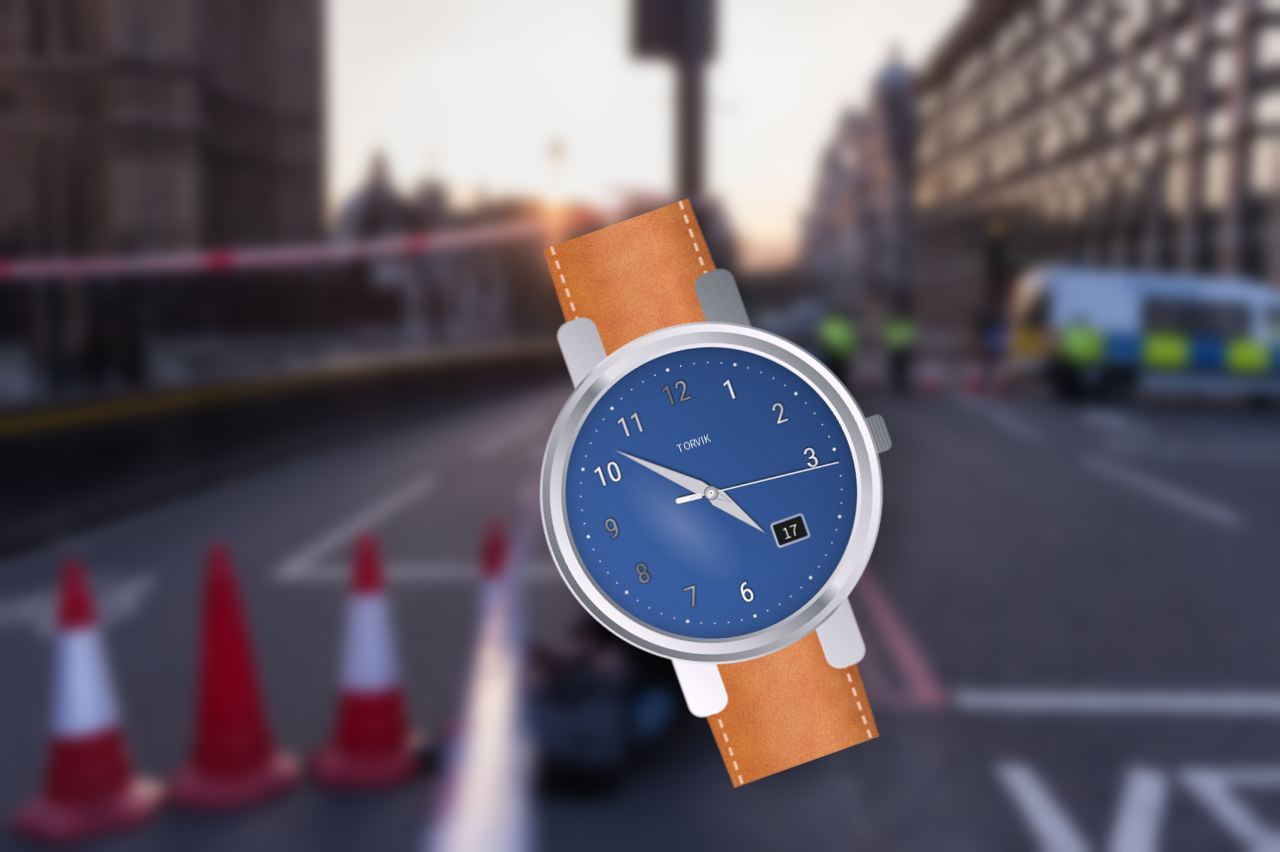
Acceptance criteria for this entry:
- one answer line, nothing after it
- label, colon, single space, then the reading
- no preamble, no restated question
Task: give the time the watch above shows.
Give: 4:52:16
